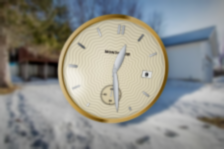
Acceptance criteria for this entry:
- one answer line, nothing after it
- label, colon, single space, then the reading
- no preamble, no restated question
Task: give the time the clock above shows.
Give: 12:28
